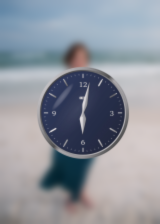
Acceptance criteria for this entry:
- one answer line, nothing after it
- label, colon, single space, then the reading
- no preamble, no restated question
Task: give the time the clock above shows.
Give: 6:02
